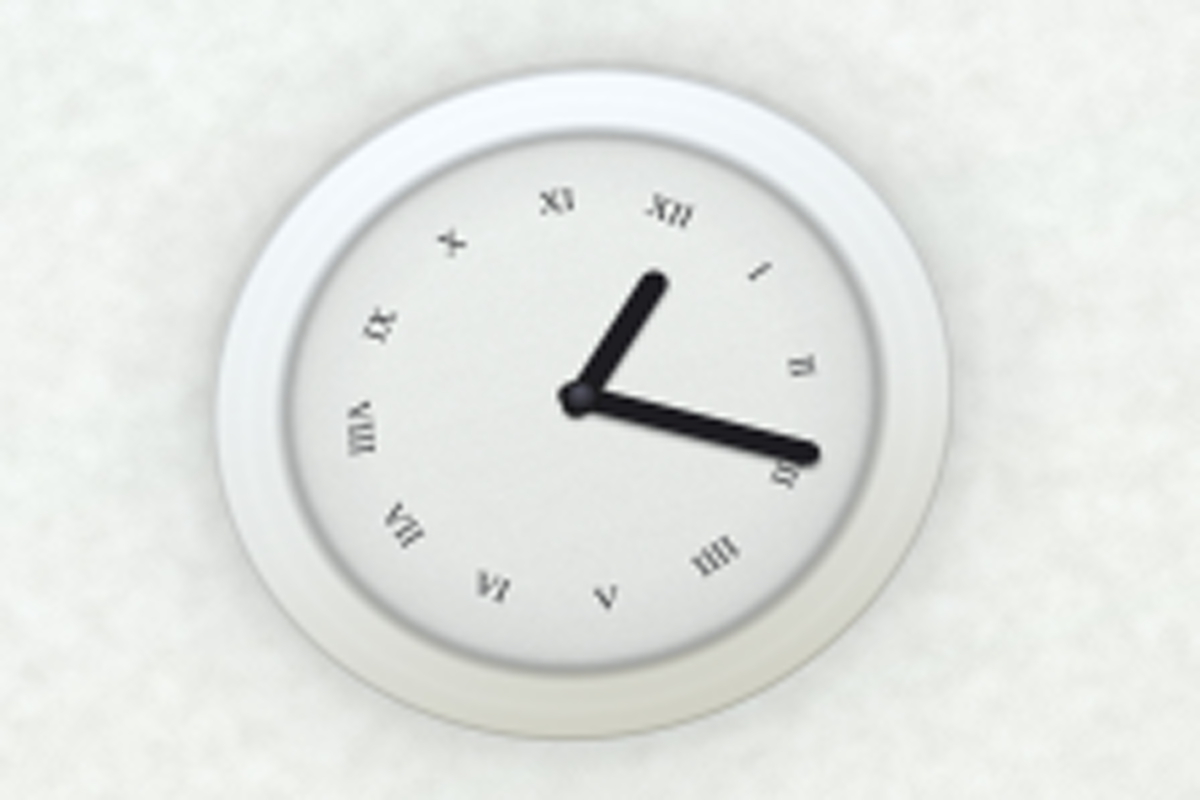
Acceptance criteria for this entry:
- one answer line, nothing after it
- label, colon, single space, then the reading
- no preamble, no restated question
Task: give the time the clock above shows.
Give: 12:14
